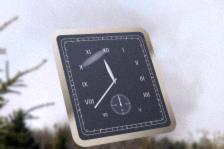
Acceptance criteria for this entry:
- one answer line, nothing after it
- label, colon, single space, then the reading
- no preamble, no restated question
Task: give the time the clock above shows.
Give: 11:38
